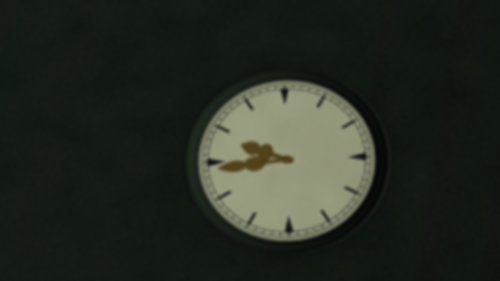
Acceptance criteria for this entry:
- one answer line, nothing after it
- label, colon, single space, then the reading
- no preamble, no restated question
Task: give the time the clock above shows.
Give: 9:44
